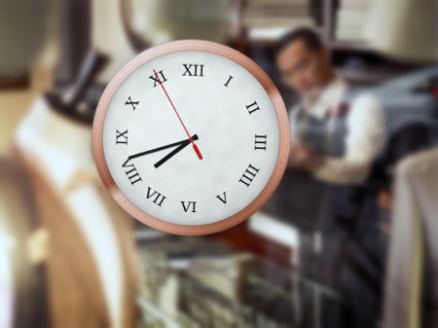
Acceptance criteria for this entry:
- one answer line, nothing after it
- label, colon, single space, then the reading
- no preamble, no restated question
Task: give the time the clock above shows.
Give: 7:41:55
